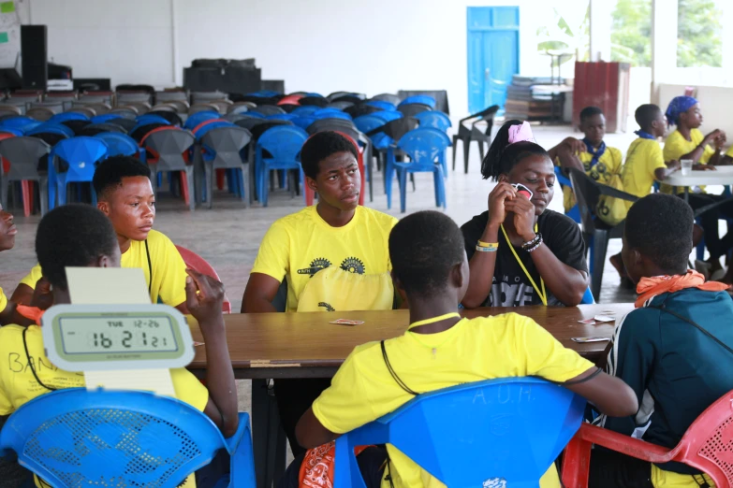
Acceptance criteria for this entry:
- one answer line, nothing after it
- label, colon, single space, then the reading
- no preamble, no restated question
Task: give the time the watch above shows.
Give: 16:21:21
